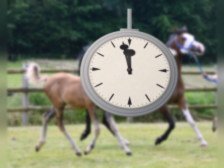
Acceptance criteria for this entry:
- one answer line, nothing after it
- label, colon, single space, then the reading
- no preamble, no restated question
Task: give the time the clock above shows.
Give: 11:58
